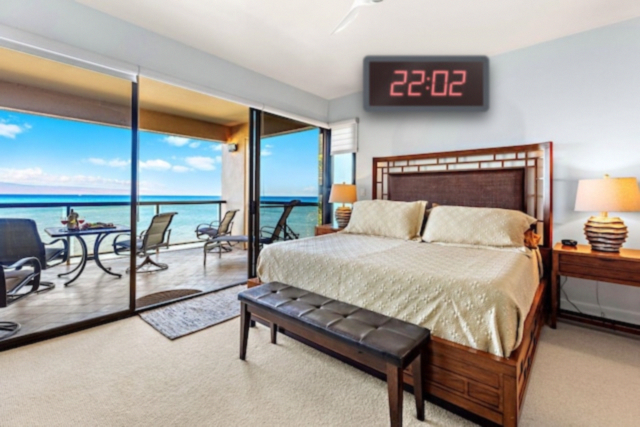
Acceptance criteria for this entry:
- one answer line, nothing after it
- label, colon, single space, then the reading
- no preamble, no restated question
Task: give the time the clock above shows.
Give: 22:02
